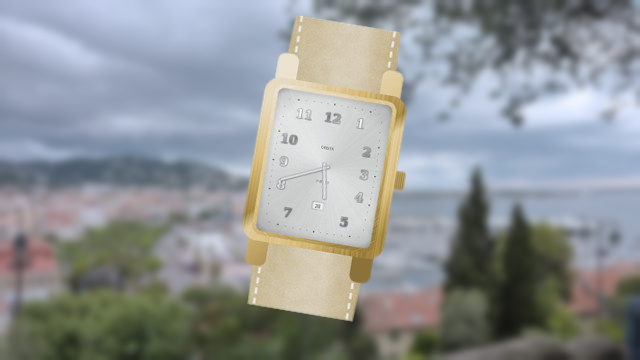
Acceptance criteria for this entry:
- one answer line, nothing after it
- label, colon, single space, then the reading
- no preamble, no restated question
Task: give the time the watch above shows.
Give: 5:41
